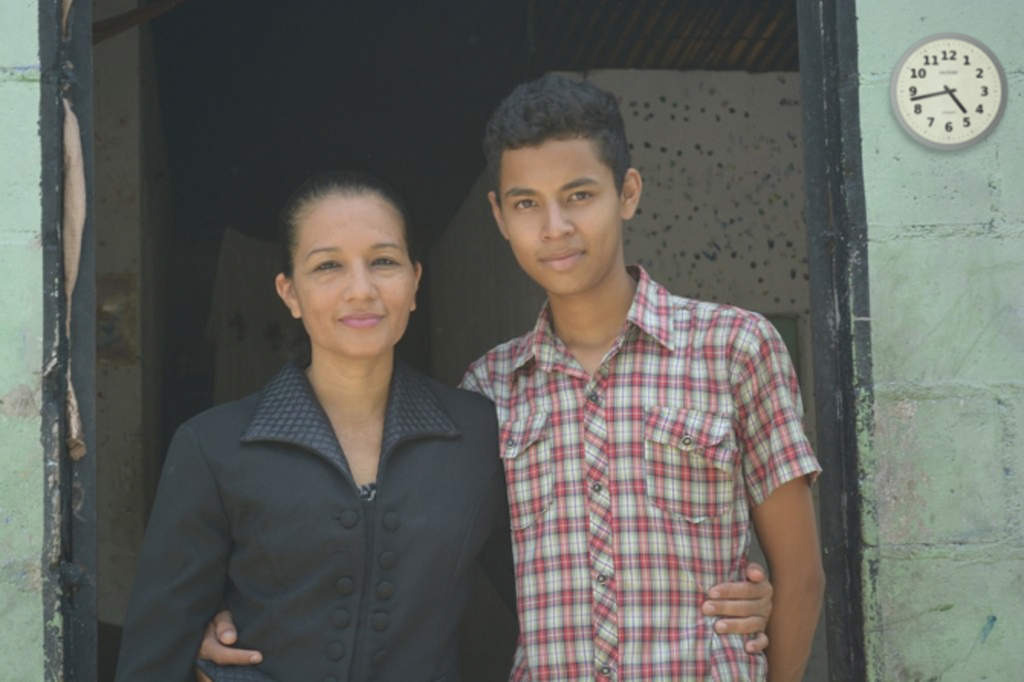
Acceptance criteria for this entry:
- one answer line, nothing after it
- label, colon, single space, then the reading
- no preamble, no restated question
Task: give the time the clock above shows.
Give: 4:43
